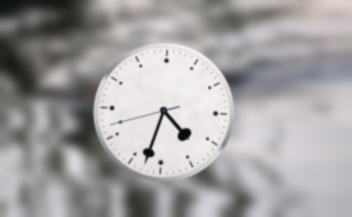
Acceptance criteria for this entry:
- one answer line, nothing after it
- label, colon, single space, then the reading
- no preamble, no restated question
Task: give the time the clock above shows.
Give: 4:32:42
